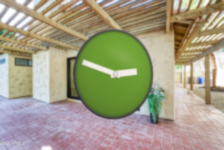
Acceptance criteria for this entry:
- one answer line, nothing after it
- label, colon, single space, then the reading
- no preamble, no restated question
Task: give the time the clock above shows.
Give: 2:48
